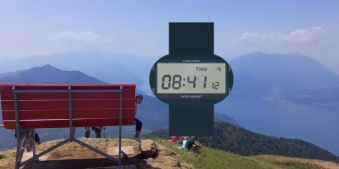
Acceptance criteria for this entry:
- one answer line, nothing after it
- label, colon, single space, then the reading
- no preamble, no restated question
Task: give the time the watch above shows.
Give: 8:41:12
